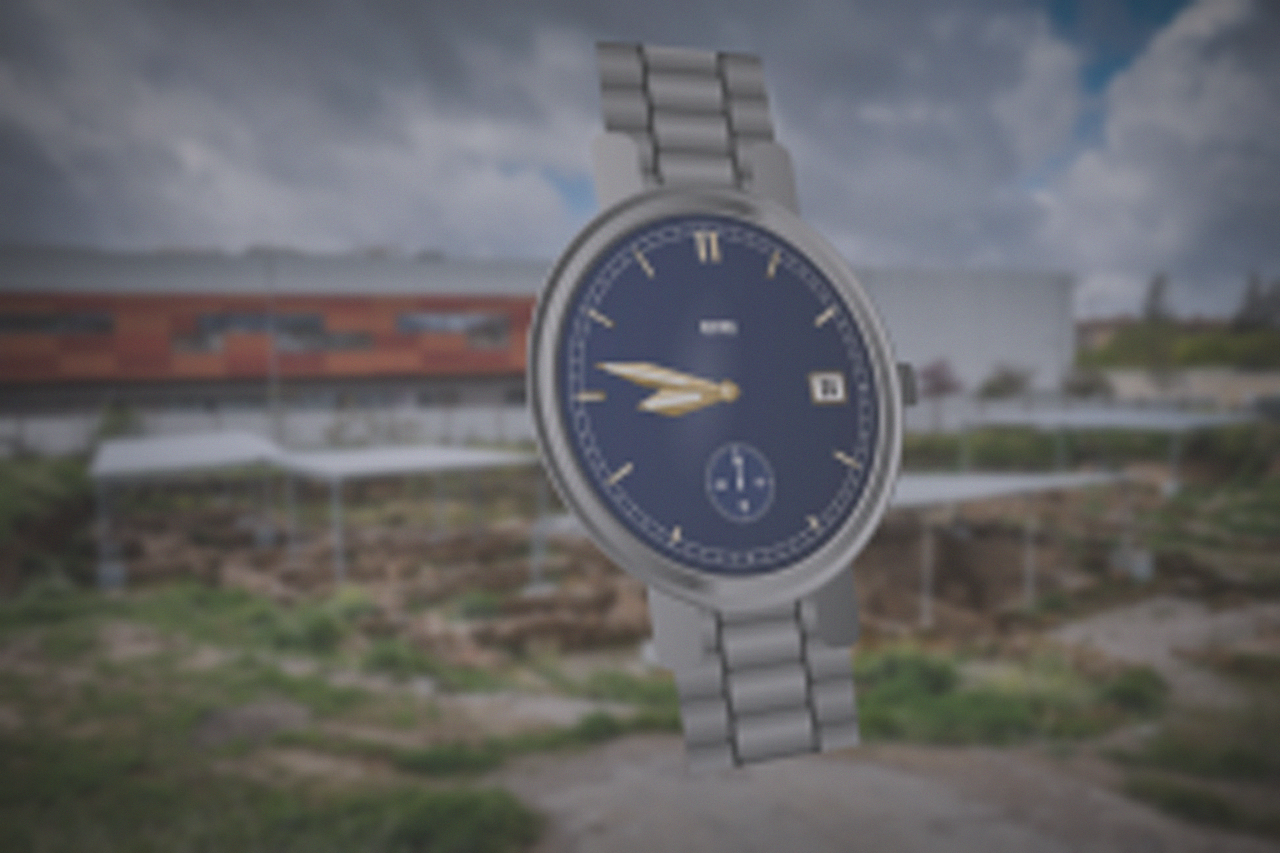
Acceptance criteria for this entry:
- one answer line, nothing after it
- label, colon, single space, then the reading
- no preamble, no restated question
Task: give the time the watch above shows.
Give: 8:47
